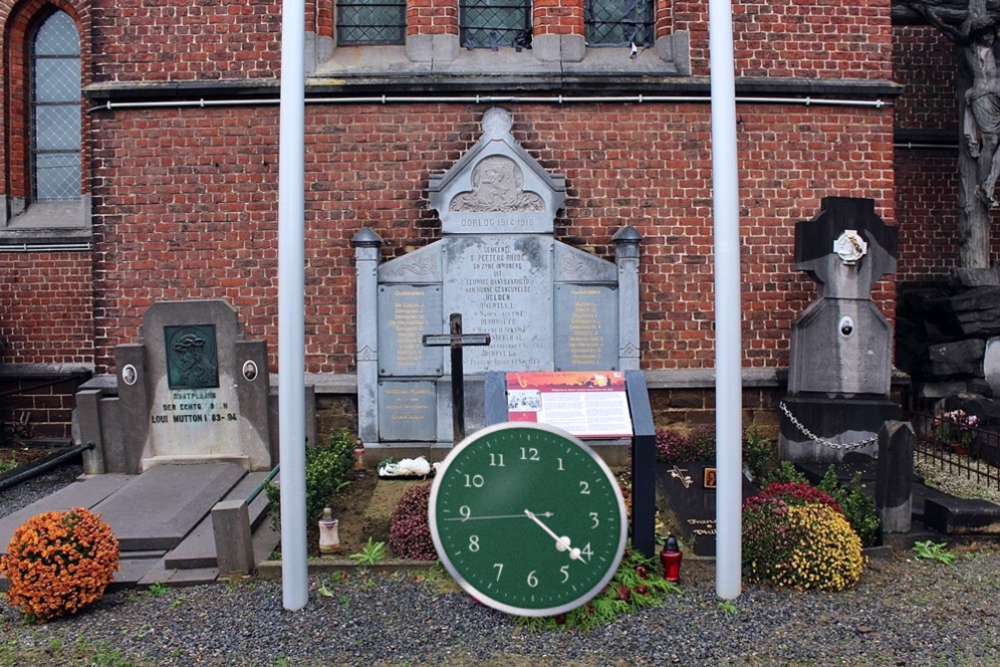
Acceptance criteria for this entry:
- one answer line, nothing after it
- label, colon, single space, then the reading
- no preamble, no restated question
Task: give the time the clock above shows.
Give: 4:21:44
